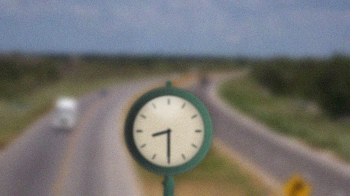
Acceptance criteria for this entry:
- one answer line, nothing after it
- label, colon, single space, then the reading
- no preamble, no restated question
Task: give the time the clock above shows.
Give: 8:30
